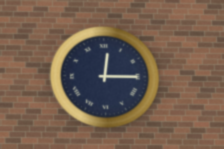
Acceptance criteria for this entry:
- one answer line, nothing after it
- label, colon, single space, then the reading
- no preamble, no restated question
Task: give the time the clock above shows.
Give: 12:15
